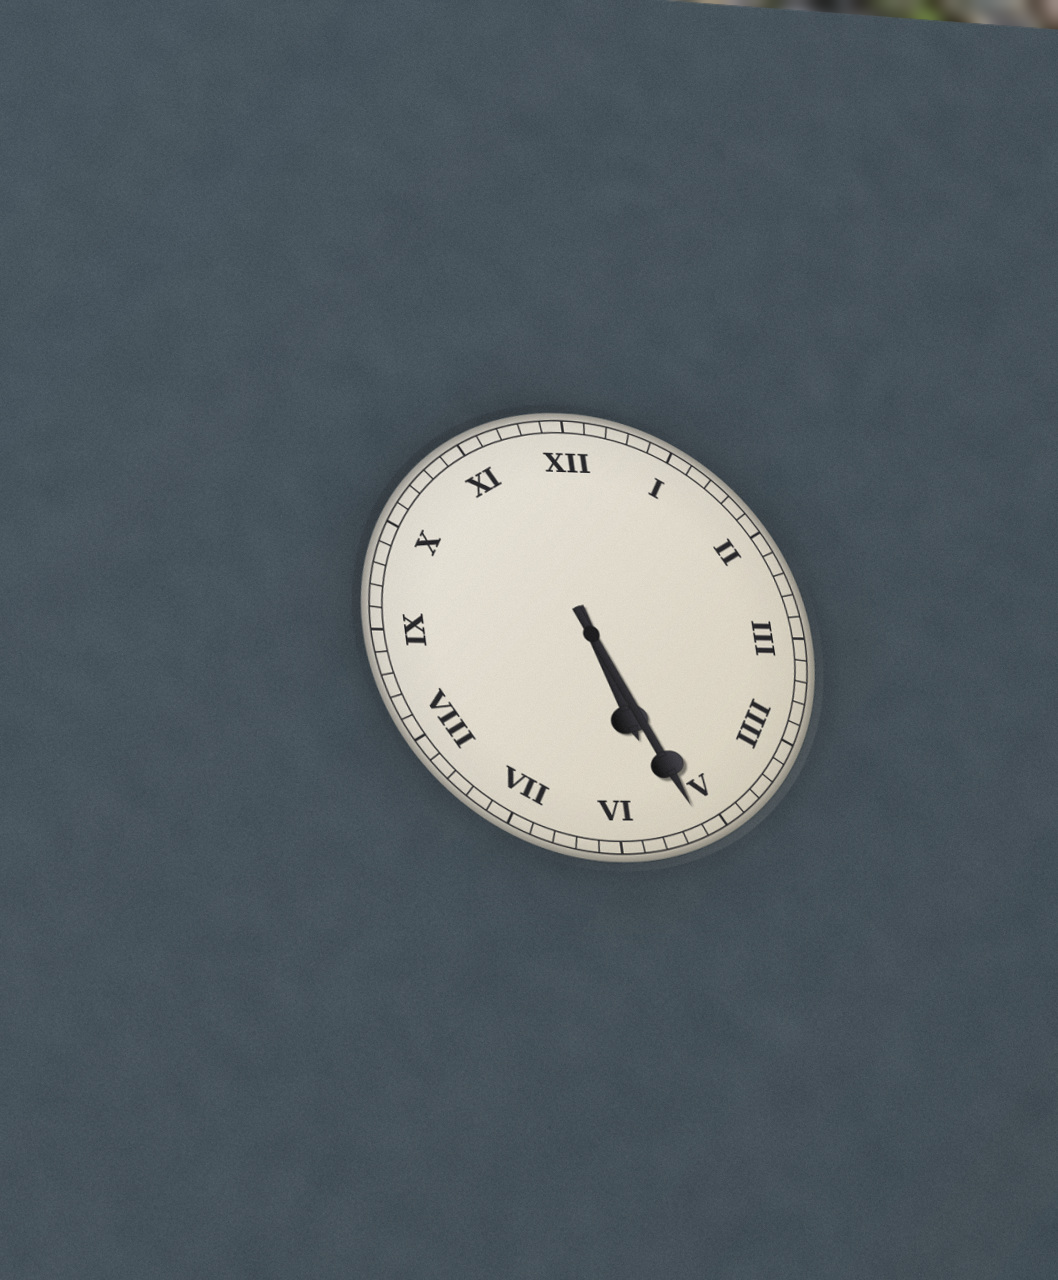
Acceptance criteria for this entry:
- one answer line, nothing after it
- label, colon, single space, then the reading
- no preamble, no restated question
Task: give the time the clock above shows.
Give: 5:26
